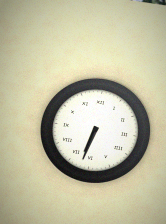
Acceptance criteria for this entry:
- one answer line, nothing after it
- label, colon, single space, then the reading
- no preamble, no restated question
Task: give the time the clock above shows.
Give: 6:32
